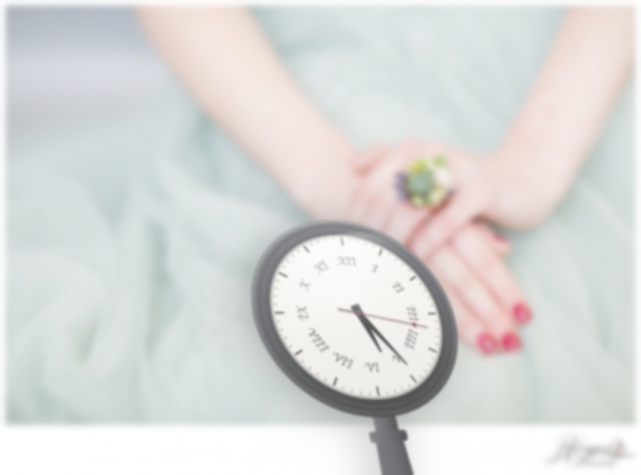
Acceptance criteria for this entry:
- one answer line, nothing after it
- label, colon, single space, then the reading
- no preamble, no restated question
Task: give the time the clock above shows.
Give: 5:24:17
